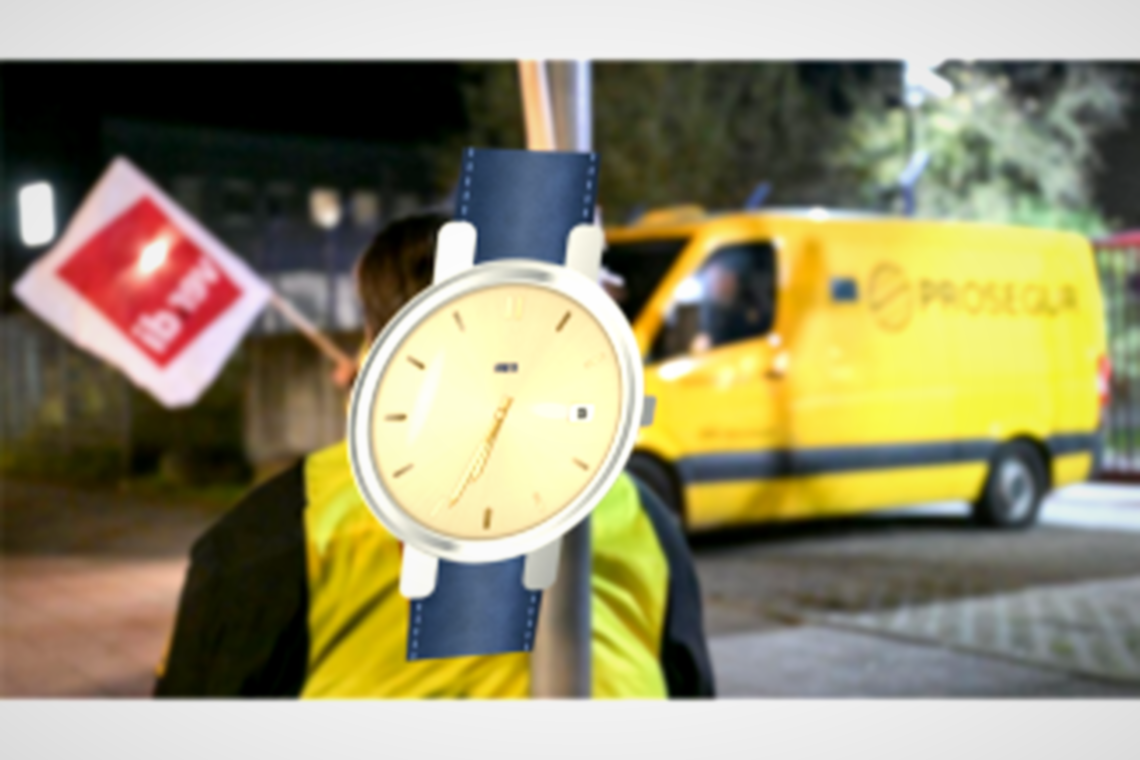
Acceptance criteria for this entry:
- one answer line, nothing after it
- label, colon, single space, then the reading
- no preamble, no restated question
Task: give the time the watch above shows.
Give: 6:34
